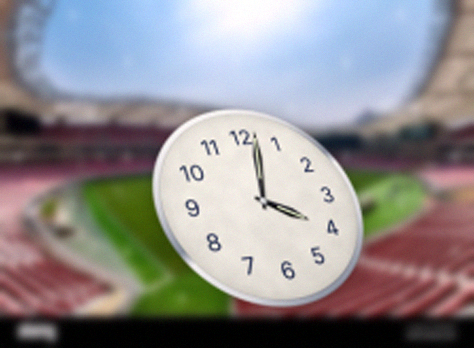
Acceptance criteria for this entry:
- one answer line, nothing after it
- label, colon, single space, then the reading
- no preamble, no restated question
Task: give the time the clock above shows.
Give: 4:02
